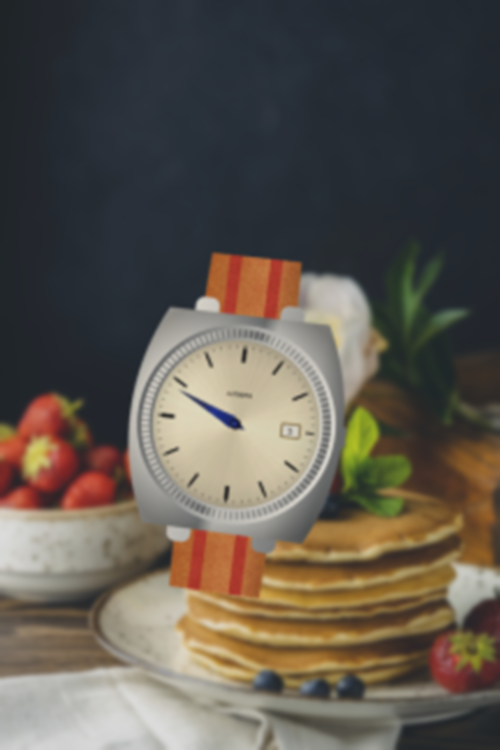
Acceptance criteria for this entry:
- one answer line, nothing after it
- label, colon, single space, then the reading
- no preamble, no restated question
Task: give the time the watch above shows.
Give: 9:49
